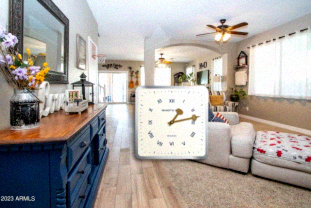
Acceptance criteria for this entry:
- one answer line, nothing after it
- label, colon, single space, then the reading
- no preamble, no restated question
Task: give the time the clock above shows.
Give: 1:13
